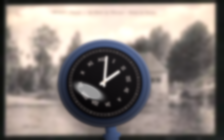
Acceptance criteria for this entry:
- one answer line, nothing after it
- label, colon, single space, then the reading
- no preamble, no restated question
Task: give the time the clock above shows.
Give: 2:02
